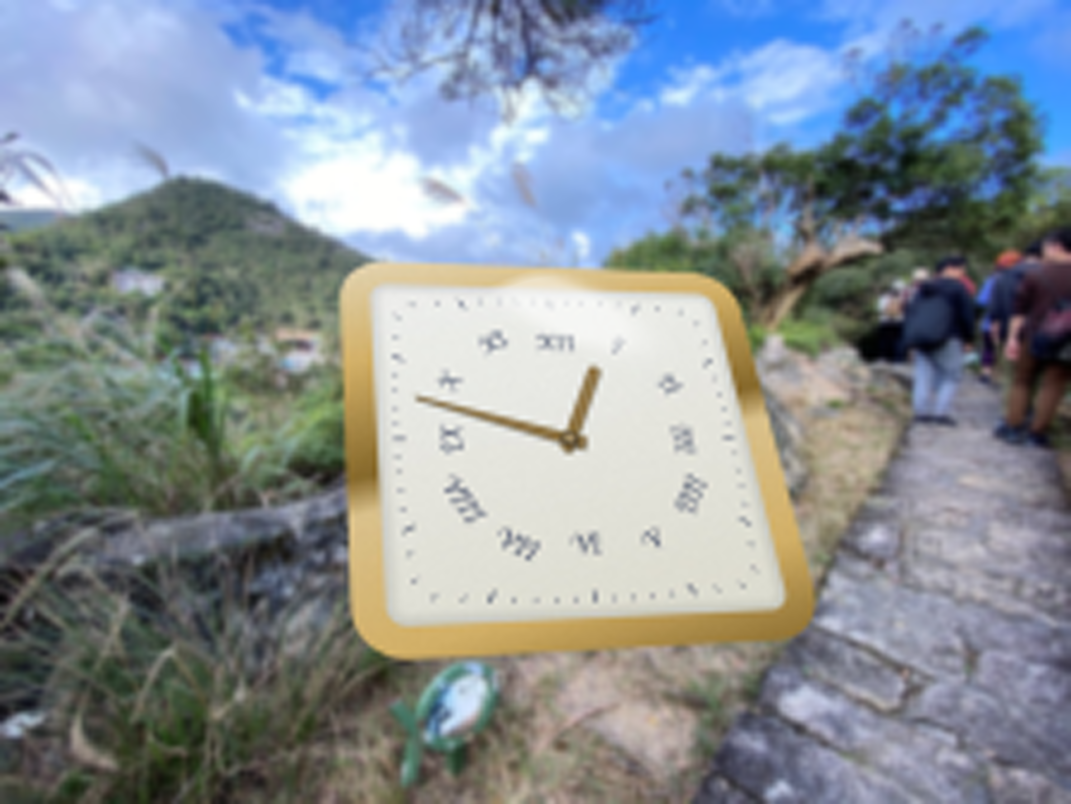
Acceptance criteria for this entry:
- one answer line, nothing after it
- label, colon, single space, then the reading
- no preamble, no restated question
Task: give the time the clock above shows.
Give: 12:48
